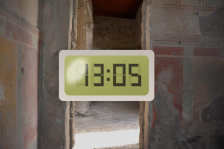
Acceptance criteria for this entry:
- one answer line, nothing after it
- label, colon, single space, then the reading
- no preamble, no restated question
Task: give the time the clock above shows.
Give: 13:05
